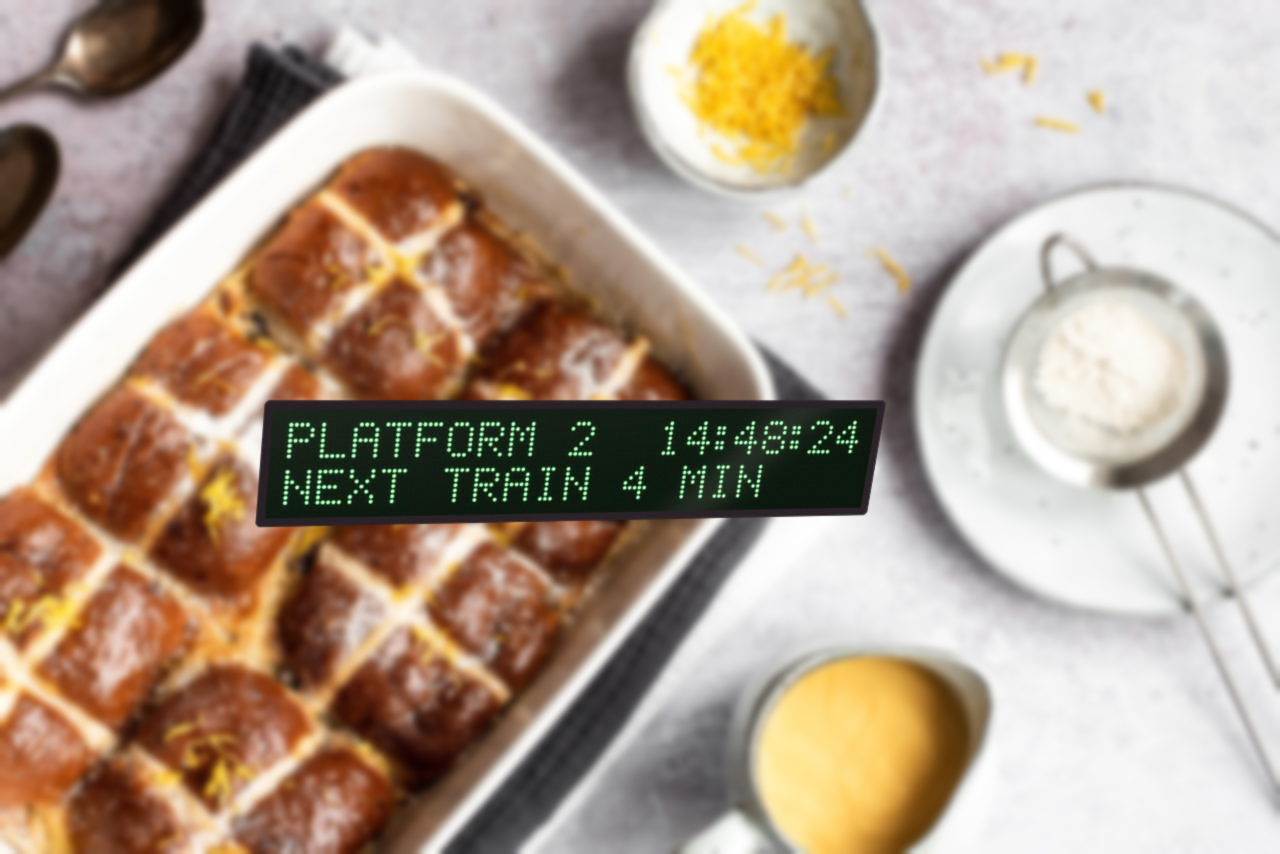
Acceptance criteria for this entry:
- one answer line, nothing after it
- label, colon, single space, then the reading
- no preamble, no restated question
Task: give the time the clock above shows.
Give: 14:48:24
